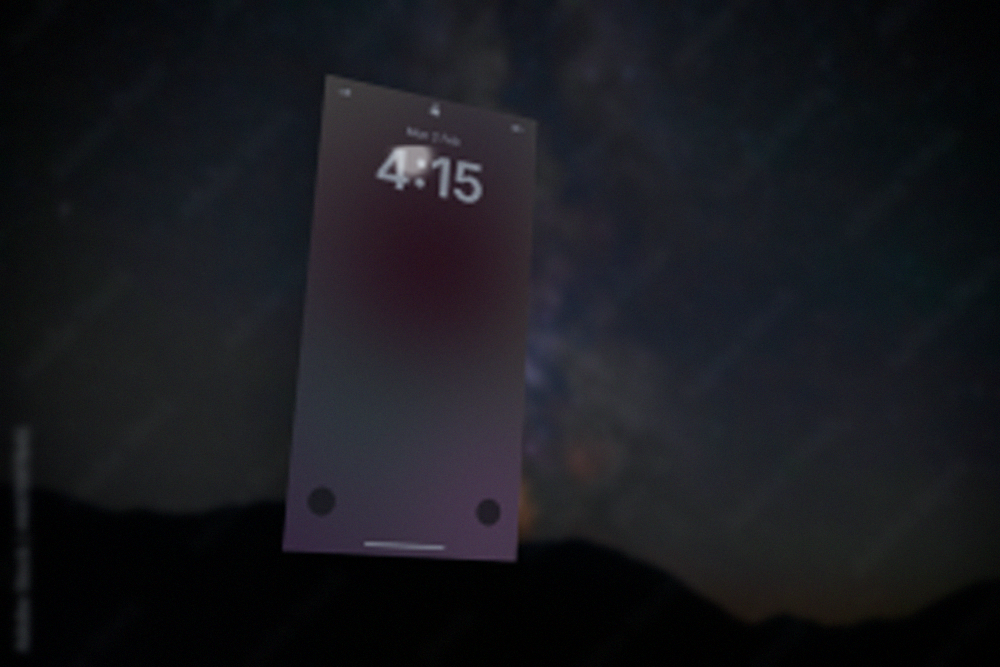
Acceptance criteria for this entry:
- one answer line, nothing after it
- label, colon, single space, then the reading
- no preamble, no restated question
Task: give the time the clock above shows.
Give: 4:15
